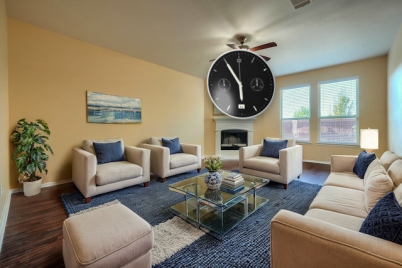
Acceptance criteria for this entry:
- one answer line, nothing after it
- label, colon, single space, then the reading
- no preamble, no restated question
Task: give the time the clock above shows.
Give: 5:55
